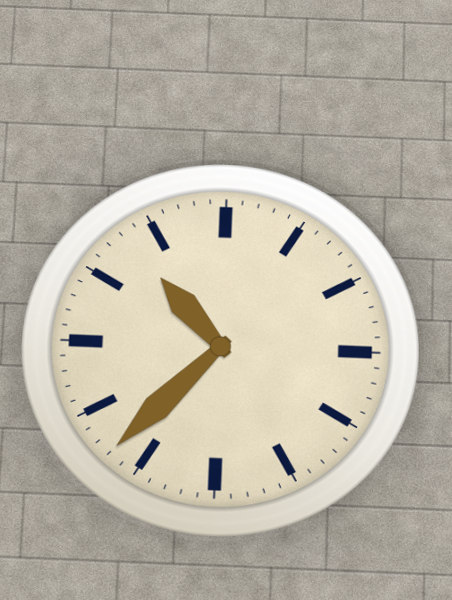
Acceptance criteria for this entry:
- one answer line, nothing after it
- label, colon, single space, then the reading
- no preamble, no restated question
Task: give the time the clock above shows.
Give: 10:37
